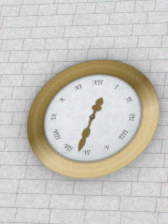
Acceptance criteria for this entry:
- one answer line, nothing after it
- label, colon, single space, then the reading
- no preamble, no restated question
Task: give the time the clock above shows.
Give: 12:32
